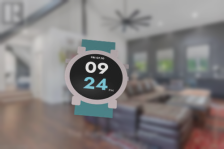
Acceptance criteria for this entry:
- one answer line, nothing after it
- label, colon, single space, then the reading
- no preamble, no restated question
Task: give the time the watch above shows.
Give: 9:24
